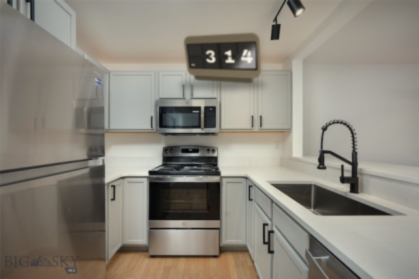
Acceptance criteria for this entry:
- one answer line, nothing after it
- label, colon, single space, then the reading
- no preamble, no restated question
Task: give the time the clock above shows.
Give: 3:14
